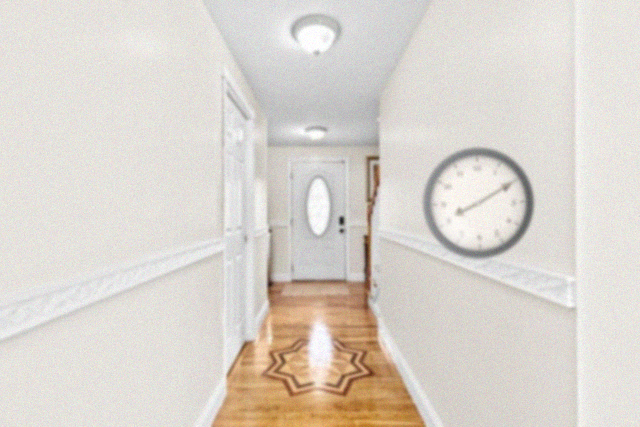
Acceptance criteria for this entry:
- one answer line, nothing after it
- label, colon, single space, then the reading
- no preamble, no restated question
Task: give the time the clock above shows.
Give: 8:10
